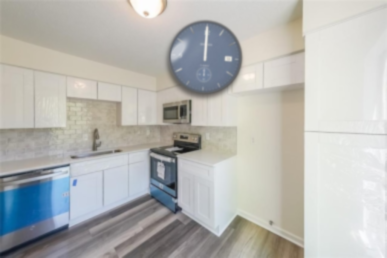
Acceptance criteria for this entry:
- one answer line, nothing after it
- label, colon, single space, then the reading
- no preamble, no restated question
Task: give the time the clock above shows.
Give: 12:00
